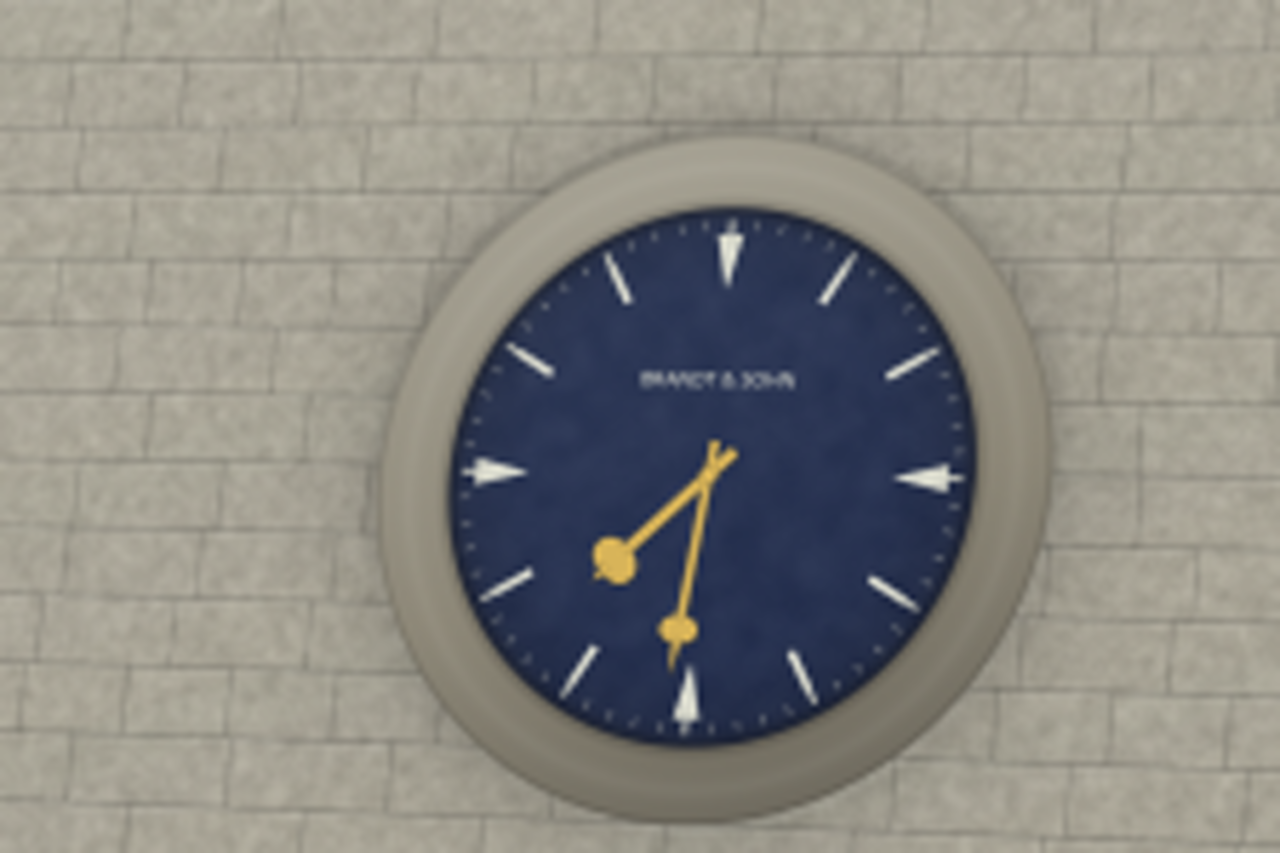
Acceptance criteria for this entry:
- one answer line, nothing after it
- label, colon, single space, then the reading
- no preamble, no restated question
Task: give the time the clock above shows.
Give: 7:31
